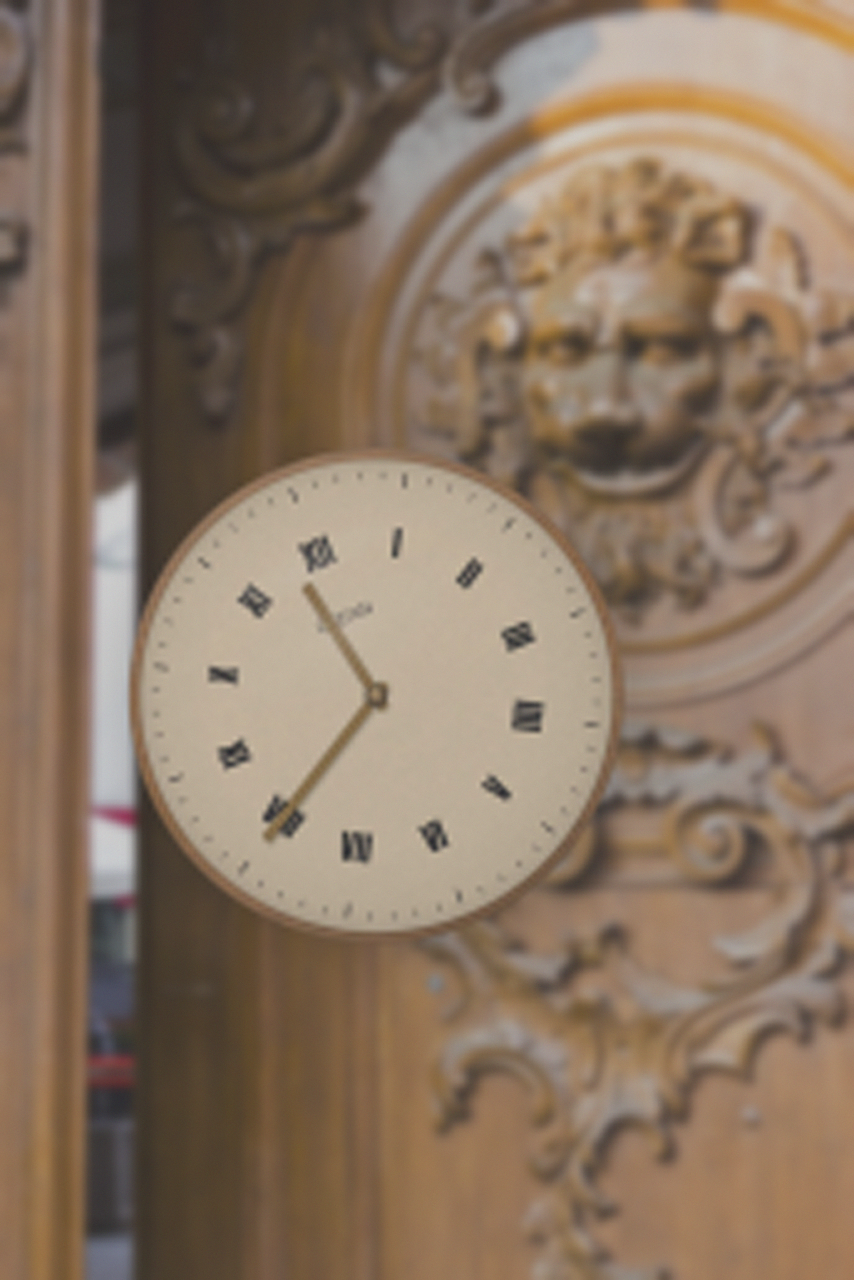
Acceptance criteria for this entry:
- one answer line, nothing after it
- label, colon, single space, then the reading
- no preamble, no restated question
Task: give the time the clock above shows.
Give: 11:40
